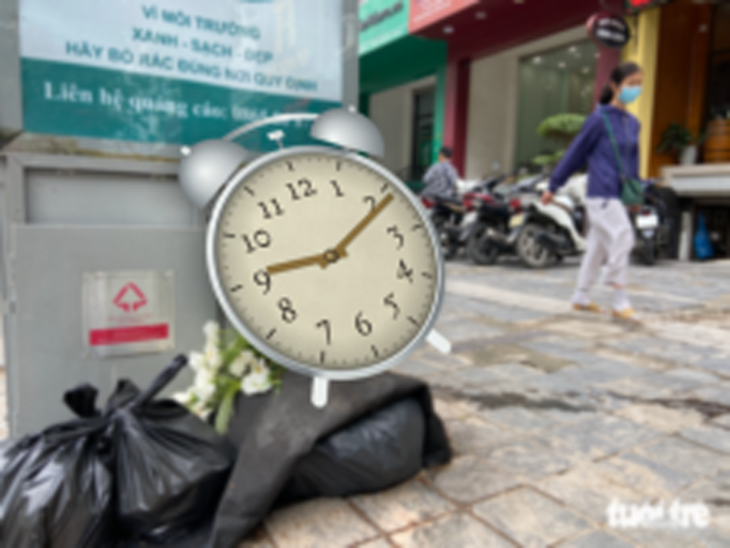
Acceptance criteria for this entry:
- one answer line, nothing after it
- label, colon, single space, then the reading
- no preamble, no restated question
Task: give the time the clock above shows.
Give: 9:11
